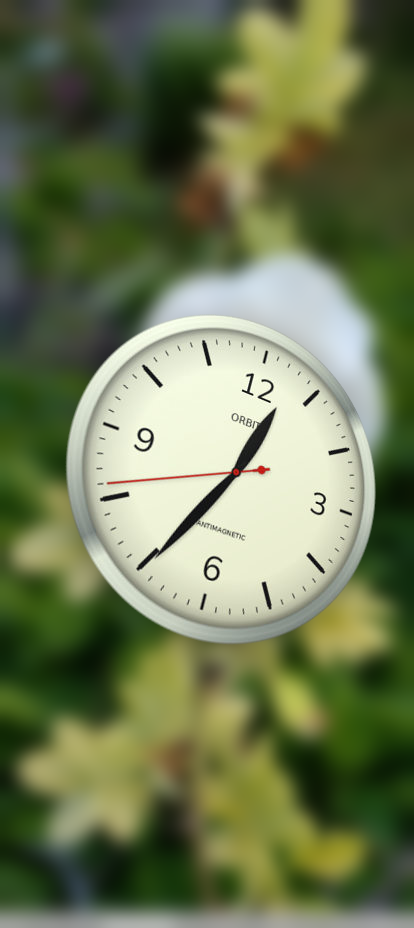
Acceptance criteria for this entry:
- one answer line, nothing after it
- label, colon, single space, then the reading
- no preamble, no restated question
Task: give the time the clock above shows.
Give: 12:34:41
